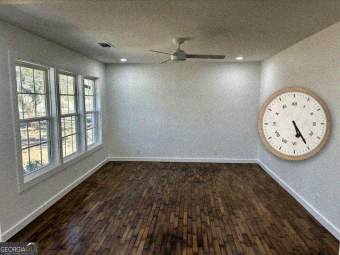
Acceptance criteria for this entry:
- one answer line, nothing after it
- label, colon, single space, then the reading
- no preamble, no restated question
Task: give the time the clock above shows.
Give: 5:25
